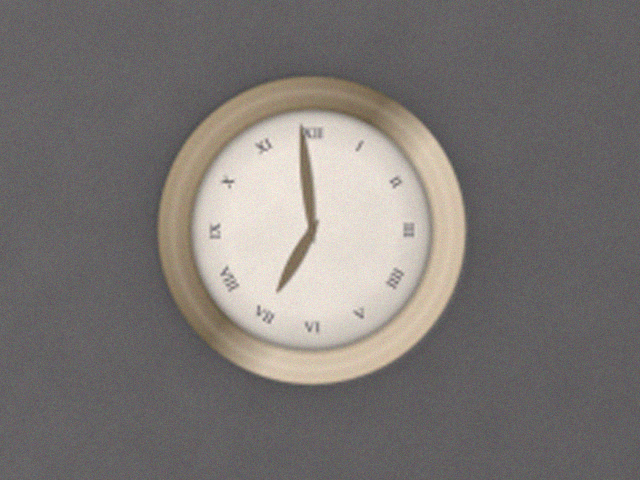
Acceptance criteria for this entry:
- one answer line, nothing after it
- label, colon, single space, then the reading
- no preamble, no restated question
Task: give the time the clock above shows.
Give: 6:59
